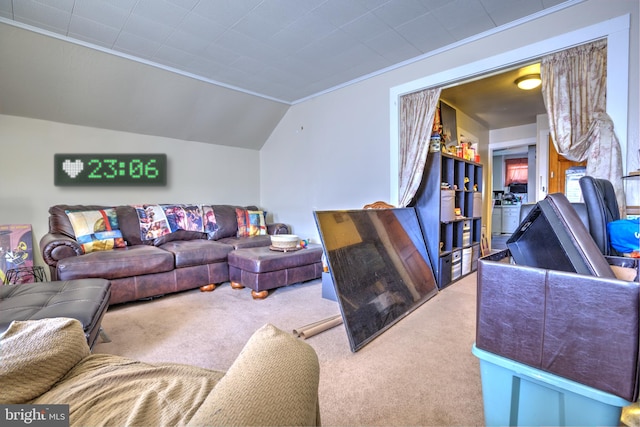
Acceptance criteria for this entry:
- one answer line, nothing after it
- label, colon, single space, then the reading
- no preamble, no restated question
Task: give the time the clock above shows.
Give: 23:06
